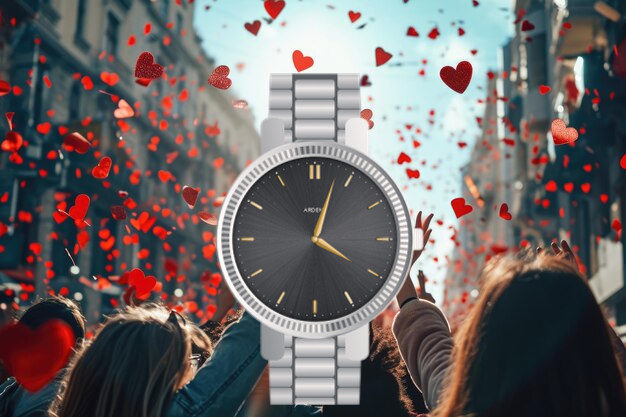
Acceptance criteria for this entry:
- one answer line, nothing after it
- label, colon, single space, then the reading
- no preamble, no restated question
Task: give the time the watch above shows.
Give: 4:03
